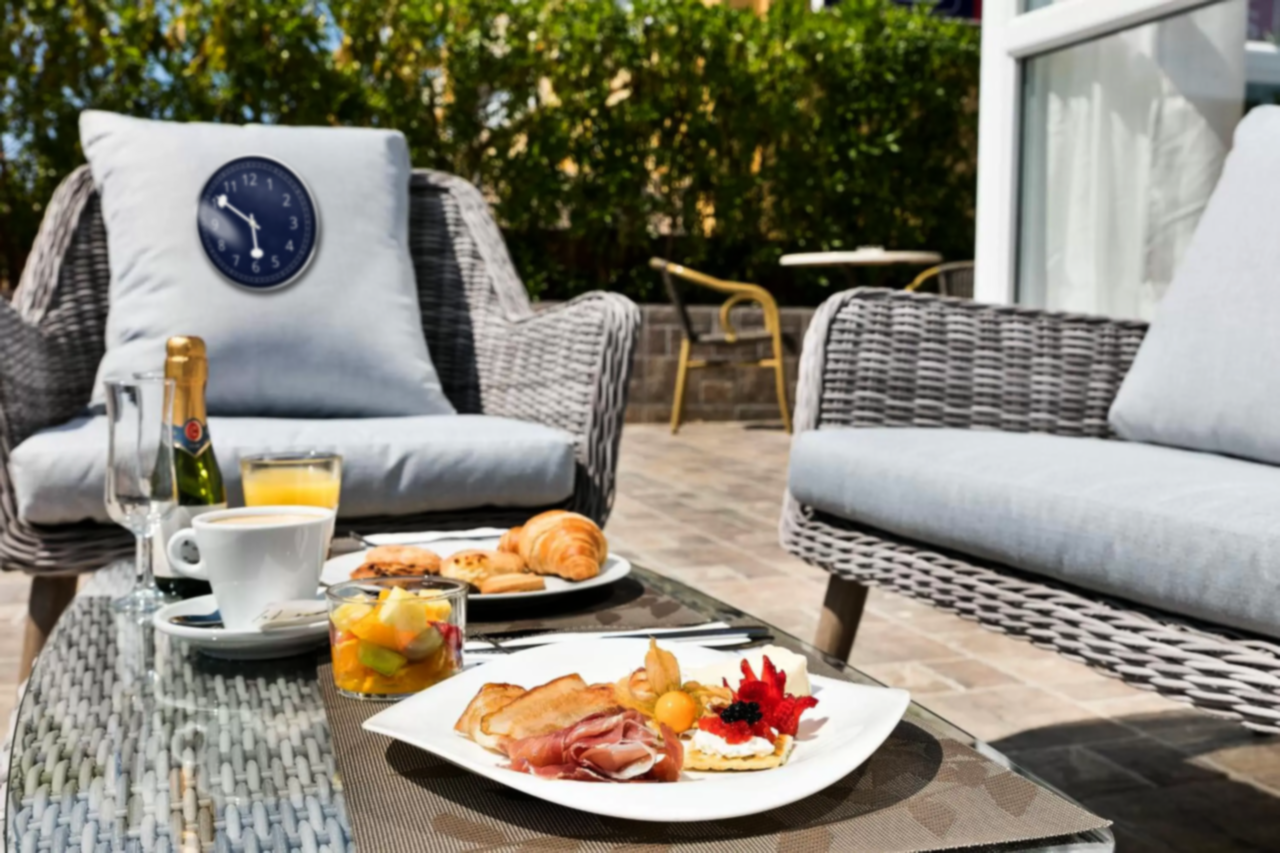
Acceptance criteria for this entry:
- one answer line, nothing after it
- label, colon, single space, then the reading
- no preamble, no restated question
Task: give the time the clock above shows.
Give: 5:51
